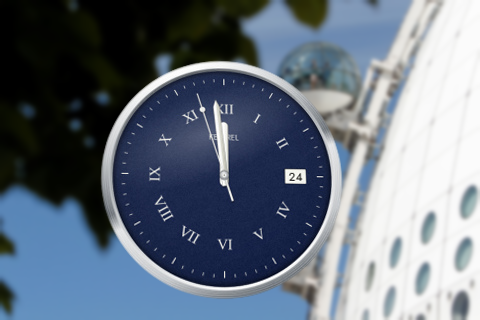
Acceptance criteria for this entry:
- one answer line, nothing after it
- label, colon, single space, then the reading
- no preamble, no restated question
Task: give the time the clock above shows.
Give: 11:58:57
